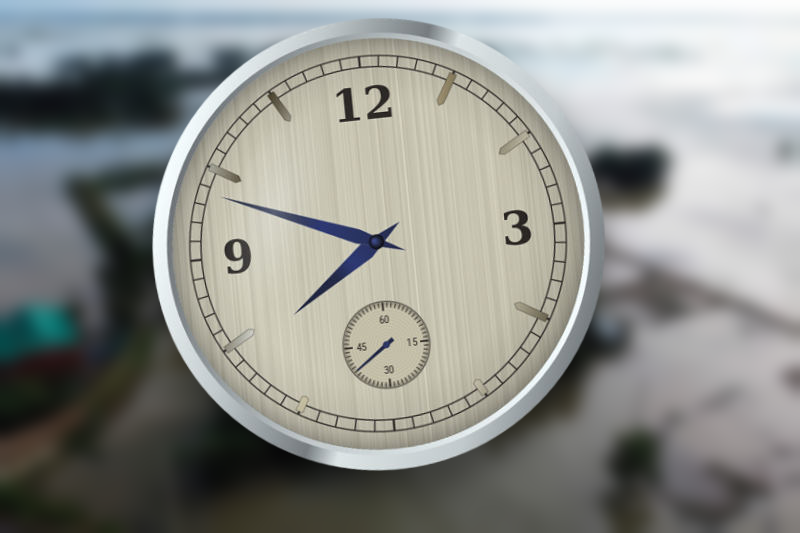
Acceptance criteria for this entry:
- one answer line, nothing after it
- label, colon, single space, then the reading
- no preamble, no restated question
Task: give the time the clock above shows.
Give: 7:48:39
